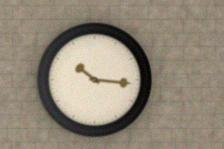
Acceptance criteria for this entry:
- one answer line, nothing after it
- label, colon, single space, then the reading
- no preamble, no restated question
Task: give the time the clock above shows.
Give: 10:16
